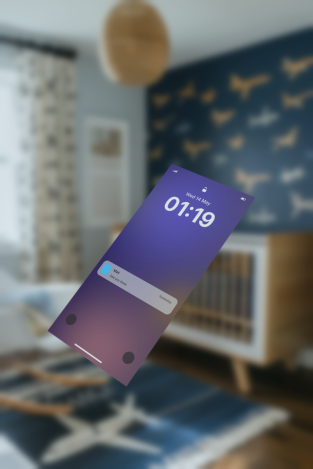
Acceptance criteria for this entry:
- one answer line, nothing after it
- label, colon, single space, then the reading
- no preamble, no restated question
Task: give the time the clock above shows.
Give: 1:19
